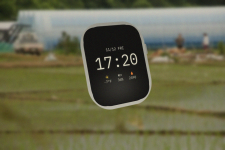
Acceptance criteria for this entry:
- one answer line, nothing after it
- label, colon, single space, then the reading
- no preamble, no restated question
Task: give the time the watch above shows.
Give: 17:20
